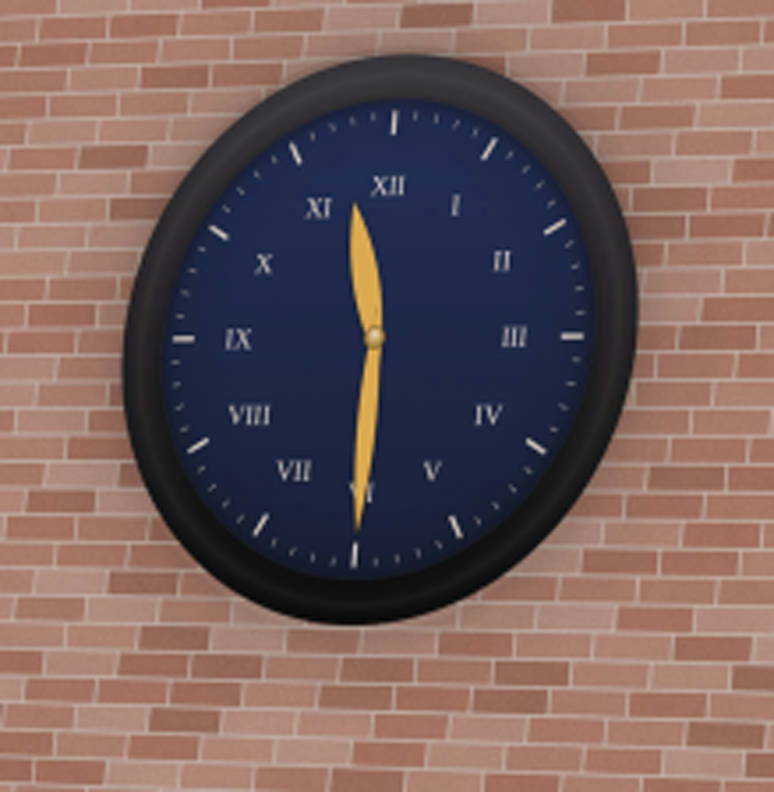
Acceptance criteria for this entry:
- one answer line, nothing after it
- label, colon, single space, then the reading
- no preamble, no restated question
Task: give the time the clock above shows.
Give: 11:30
